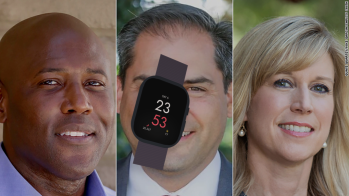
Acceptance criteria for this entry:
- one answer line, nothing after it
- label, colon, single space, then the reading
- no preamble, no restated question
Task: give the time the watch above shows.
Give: 23:53
